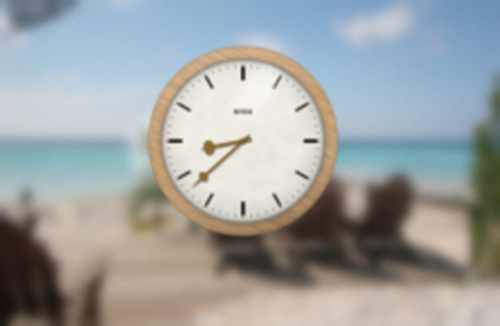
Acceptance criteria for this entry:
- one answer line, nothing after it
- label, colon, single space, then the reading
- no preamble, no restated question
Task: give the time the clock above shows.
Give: 8:38
